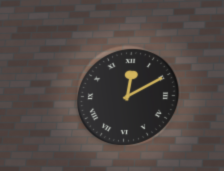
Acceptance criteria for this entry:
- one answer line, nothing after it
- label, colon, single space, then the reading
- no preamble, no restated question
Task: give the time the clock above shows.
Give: 12:10
